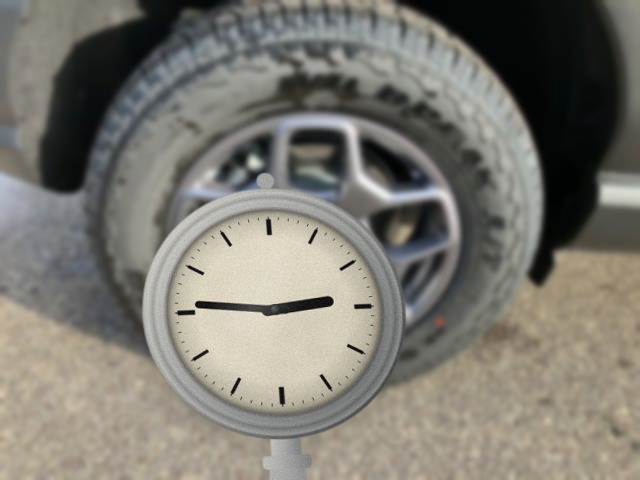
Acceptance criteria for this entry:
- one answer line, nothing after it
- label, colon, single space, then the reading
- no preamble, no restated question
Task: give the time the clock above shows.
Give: 2:46
